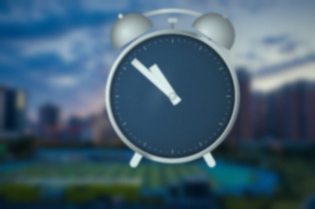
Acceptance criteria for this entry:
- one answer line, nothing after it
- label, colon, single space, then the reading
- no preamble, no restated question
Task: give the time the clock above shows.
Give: 10:52
